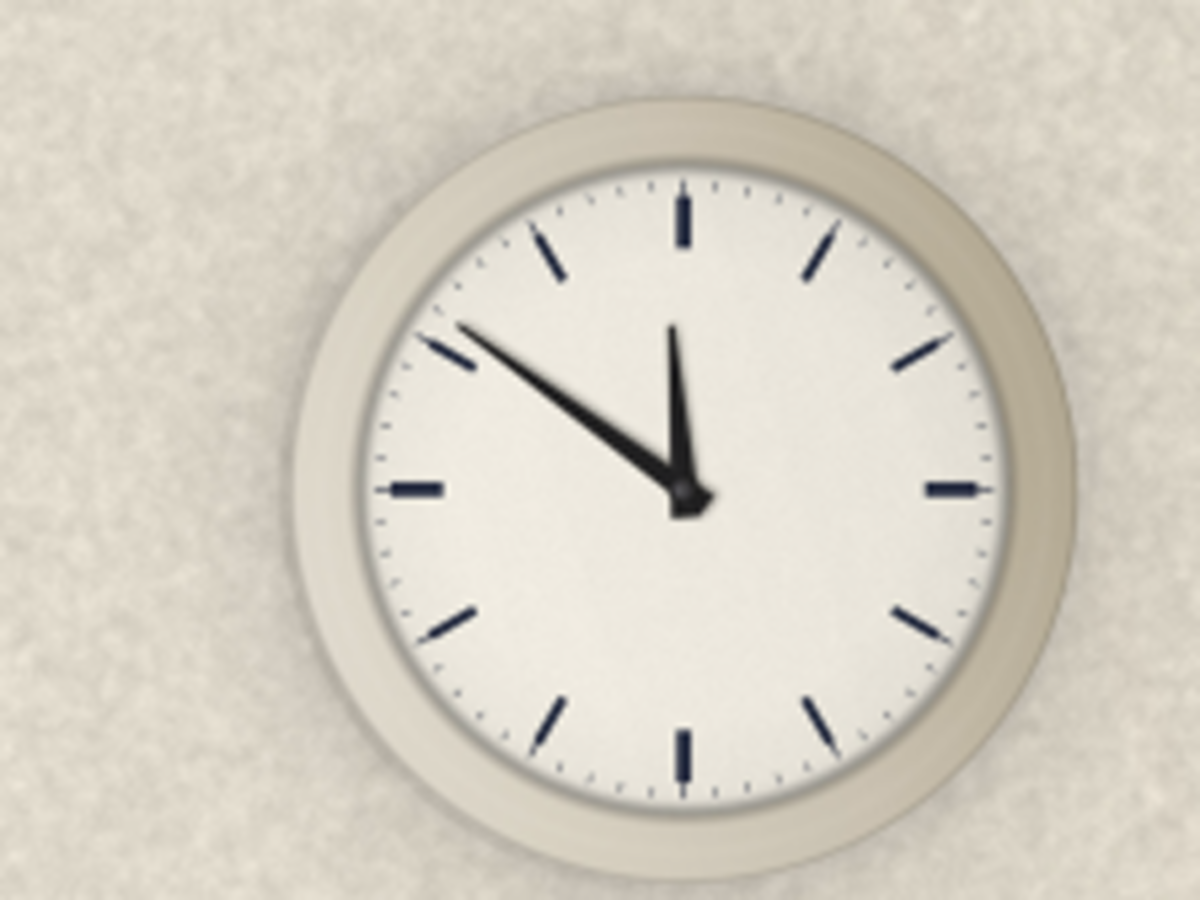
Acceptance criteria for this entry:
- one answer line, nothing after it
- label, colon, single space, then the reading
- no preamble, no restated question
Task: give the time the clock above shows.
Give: 11:51
